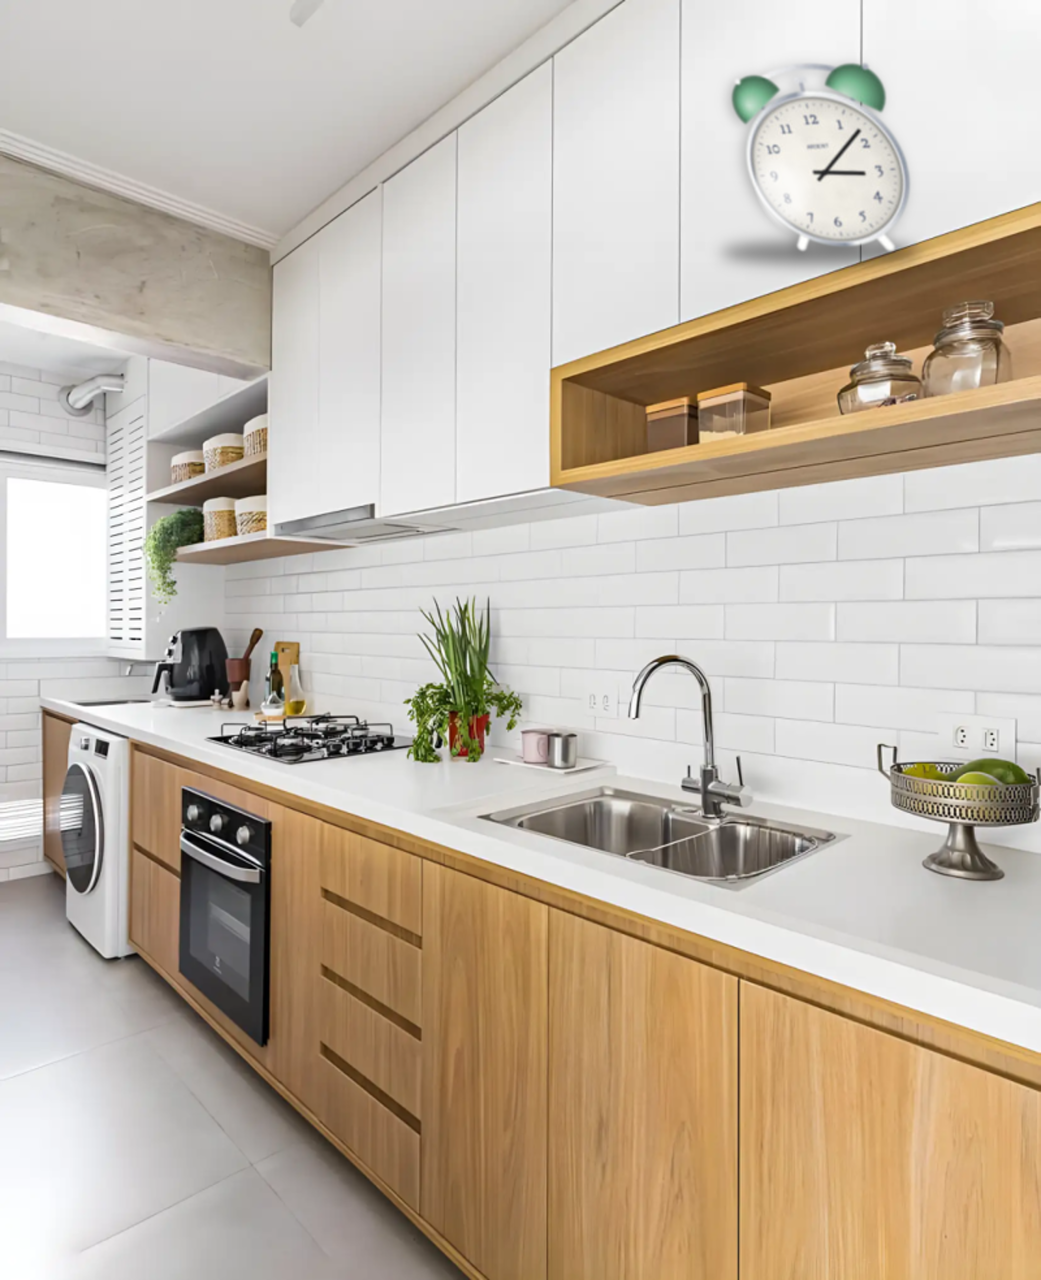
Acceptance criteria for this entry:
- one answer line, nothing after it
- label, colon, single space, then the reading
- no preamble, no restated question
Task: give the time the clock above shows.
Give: 3:08
